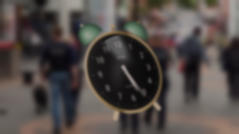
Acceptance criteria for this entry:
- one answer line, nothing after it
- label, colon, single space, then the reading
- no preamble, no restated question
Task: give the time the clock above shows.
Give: 5:26
